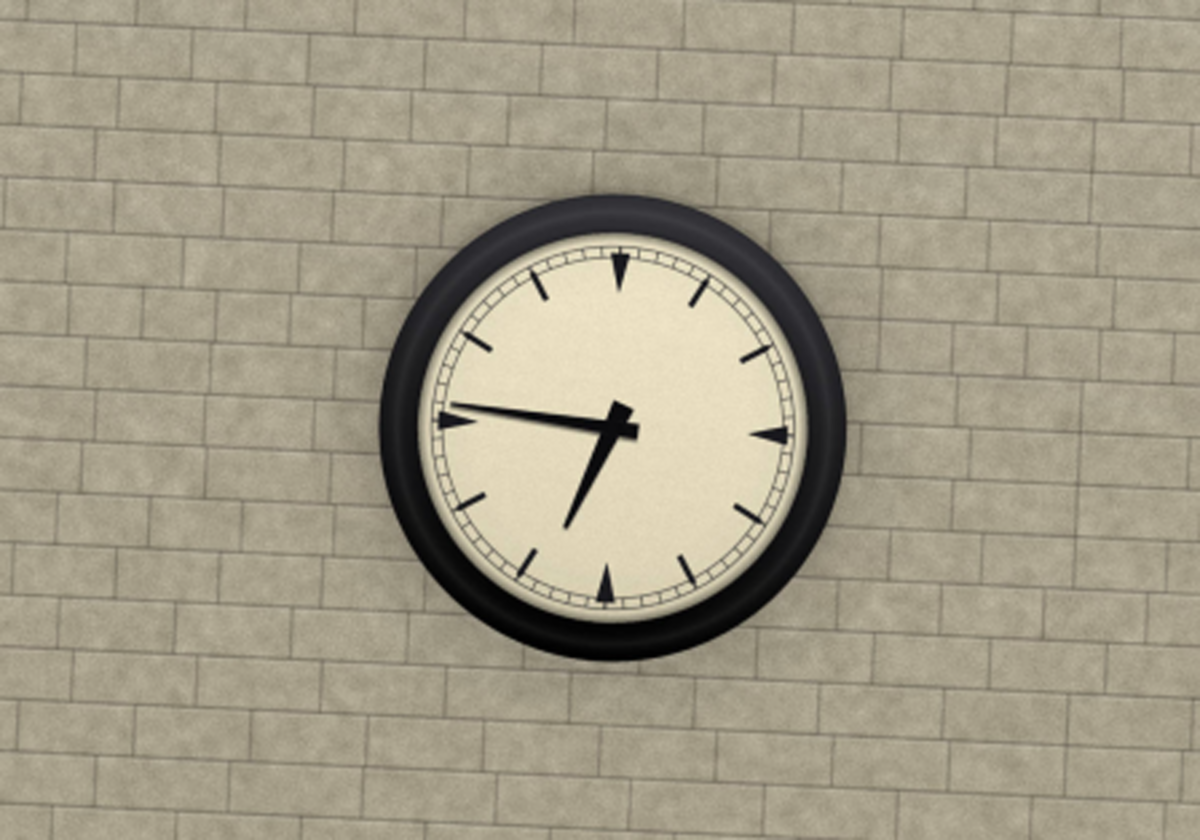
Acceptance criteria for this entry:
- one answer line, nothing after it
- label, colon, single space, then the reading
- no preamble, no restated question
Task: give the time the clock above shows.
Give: 6:46
